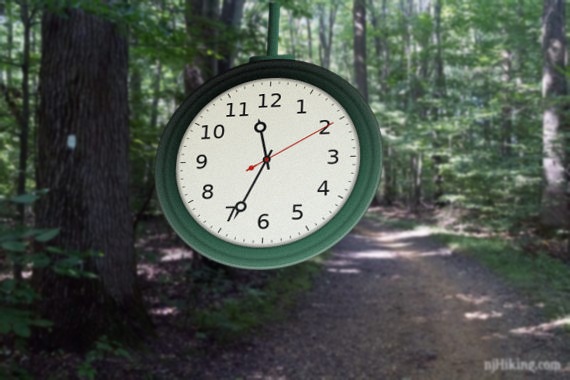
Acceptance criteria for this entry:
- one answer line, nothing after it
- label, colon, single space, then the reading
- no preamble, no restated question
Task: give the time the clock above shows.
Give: 11:34:10
